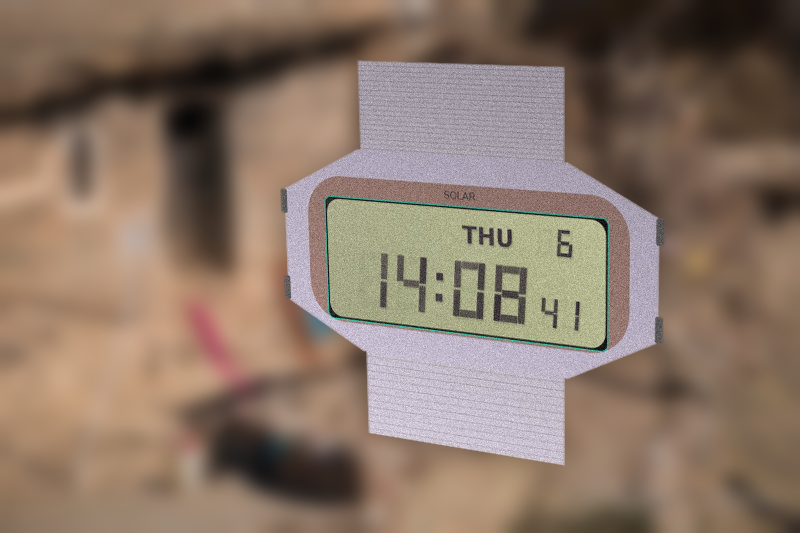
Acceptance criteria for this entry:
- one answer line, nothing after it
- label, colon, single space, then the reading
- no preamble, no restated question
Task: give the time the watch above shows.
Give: 14:08:41
